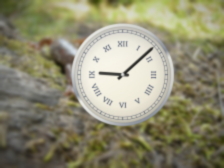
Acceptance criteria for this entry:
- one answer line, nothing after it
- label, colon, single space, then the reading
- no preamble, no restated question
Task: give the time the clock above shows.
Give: 9:08
